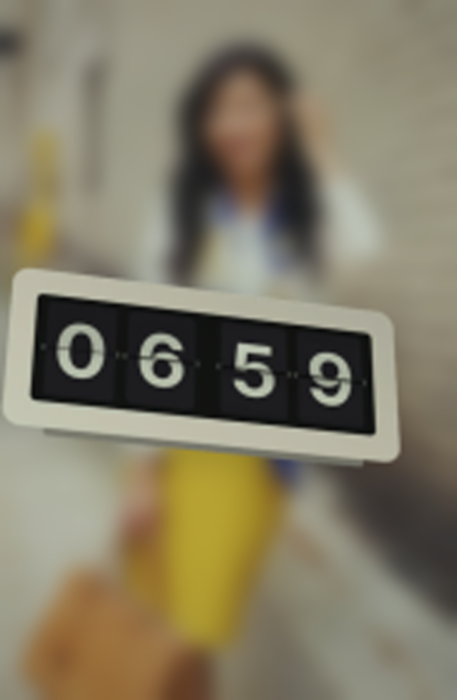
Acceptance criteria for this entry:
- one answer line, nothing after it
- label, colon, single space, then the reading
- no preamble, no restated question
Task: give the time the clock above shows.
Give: 6:59
